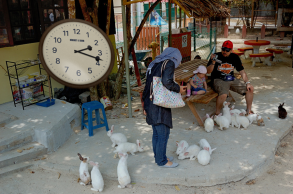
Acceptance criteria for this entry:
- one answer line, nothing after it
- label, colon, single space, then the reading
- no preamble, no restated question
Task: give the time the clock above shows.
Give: 2:18
